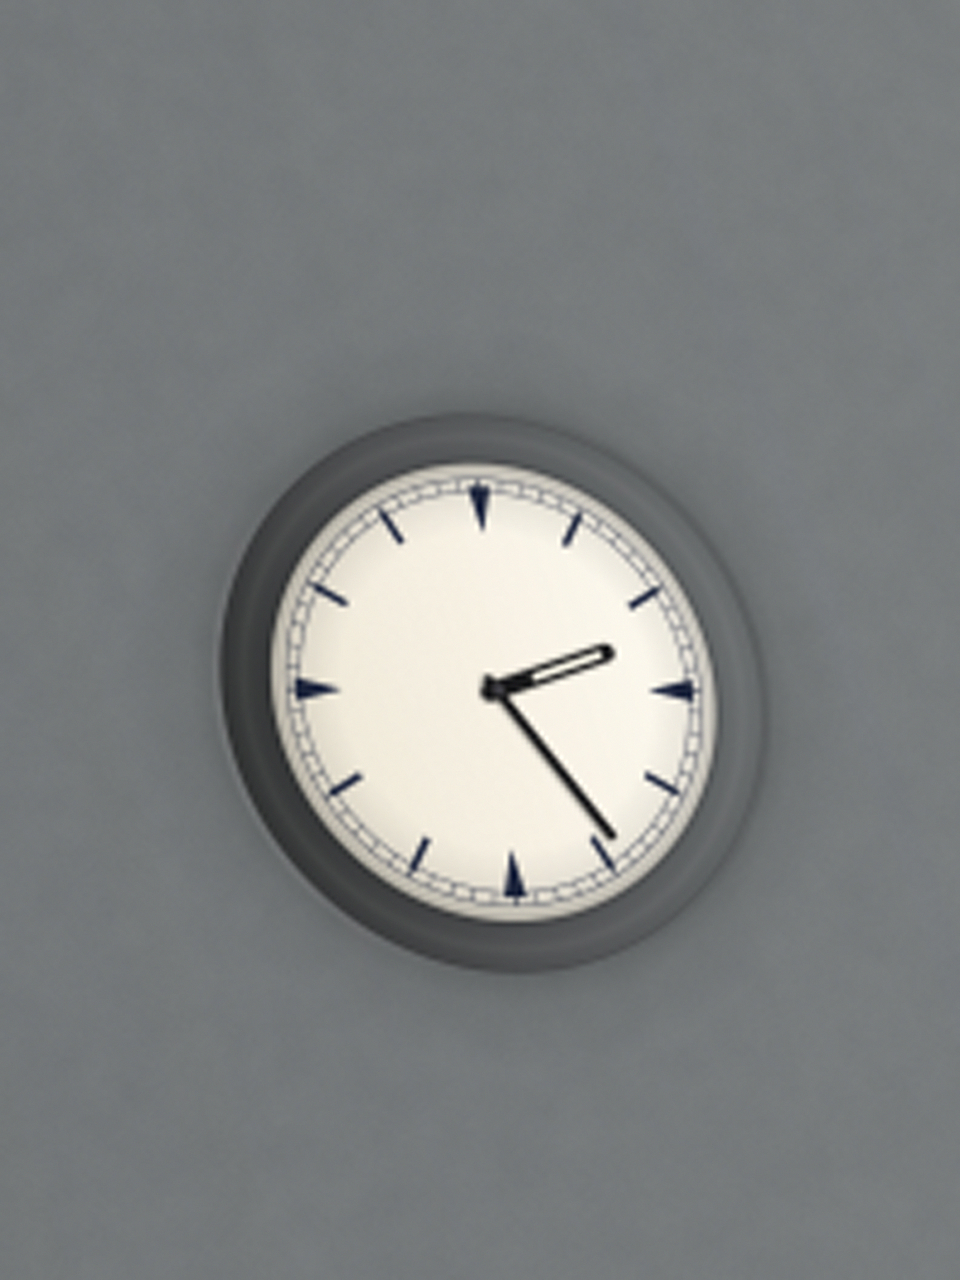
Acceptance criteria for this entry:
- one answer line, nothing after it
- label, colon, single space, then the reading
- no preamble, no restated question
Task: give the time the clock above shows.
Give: 2:24
